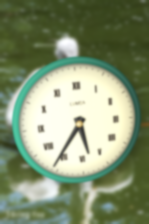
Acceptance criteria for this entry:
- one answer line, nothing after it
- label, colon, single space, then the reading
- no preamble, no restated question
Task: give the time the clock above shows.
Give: 5:36
